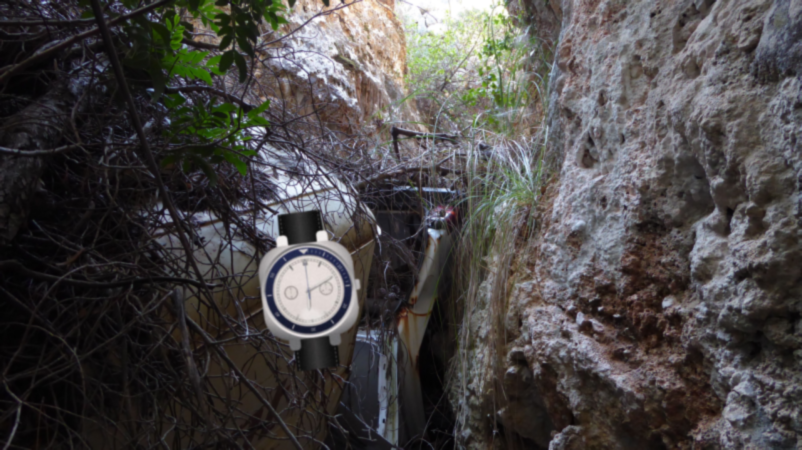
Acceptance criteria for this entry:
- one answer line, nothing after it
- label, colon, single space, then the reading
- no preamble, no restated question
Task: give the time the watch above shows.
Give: 6:11
